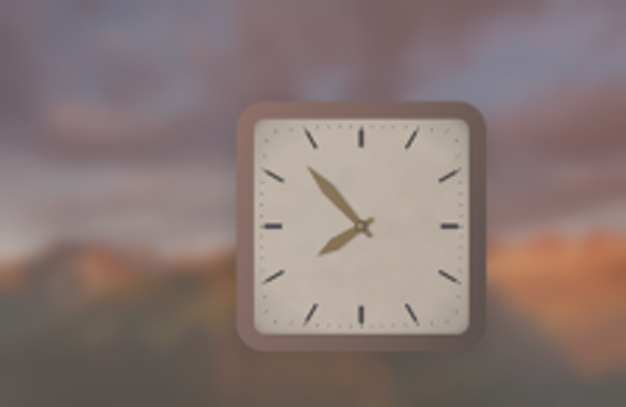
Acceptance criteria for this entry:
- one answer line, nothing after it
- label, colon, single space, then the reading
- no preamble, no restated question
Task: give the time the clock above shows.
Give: 7:53
